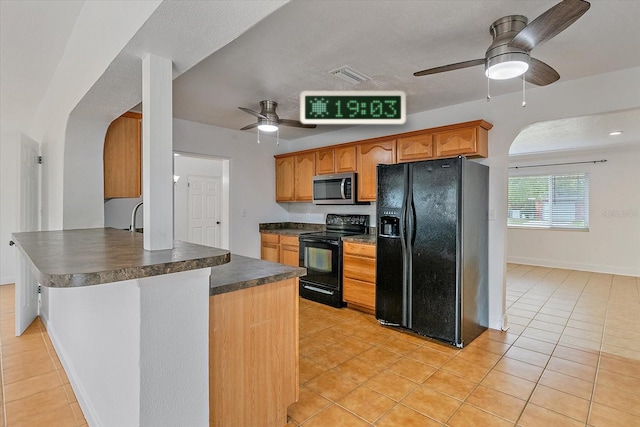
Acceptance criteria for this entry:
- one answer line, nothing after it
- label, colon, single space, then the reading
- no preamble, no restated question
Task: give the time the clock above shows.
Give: 19:03
